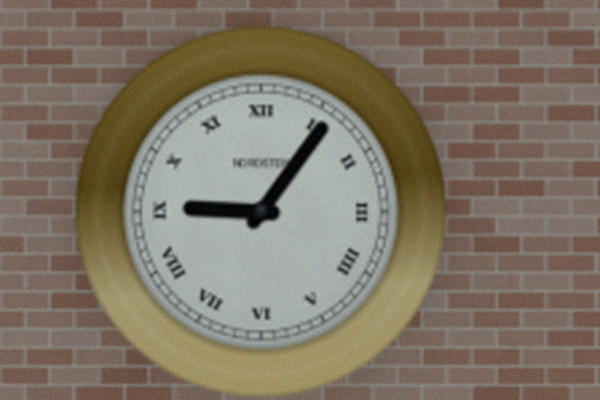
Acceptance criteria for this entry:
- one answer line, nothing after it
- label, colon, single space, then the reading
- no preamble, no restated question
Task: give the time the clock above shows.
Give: 9:06
